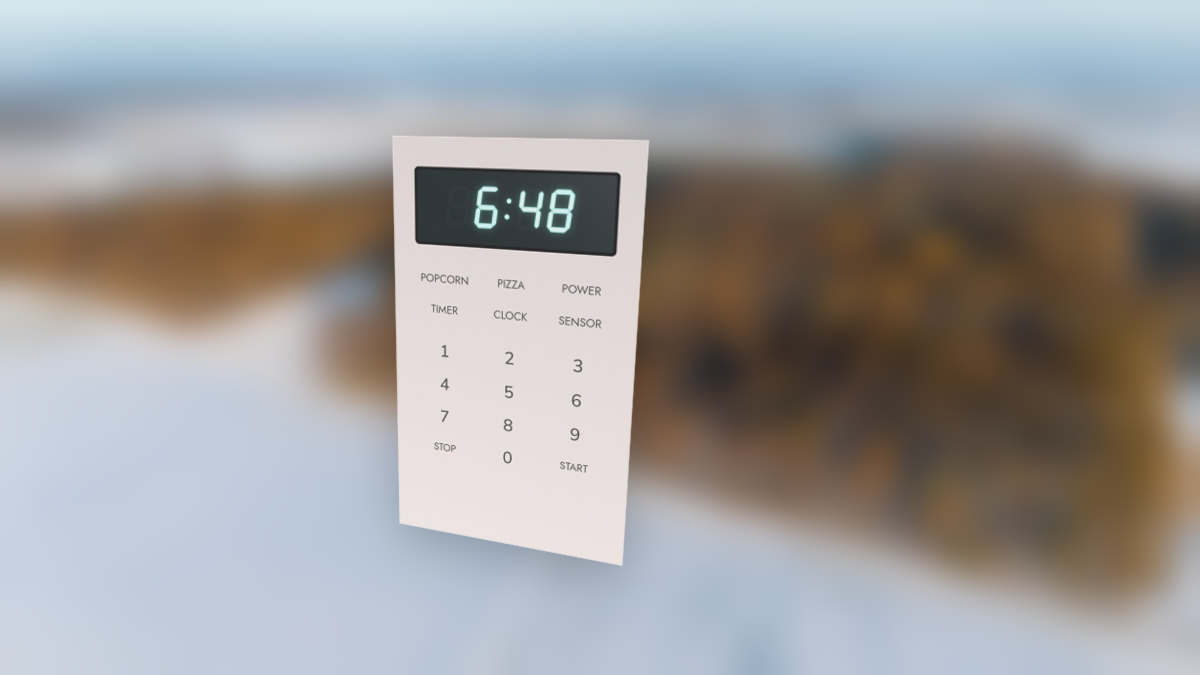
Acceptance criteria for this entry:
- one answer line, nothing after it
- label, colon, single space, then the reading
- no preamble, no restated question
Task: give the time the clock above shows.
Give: 6:48
